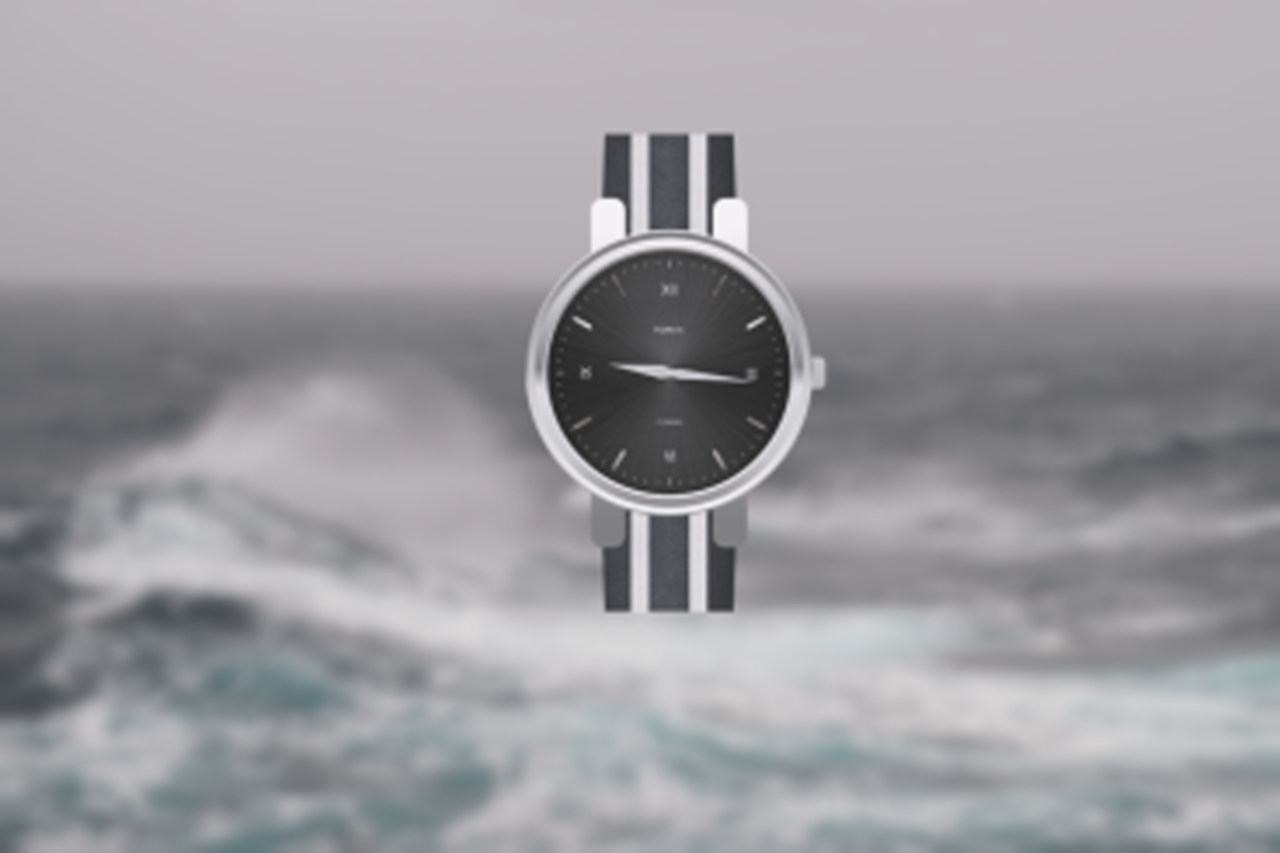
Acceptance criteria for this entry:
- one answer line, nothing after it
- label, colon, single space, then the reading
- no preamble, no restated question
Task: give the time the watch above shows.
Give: 9:16
